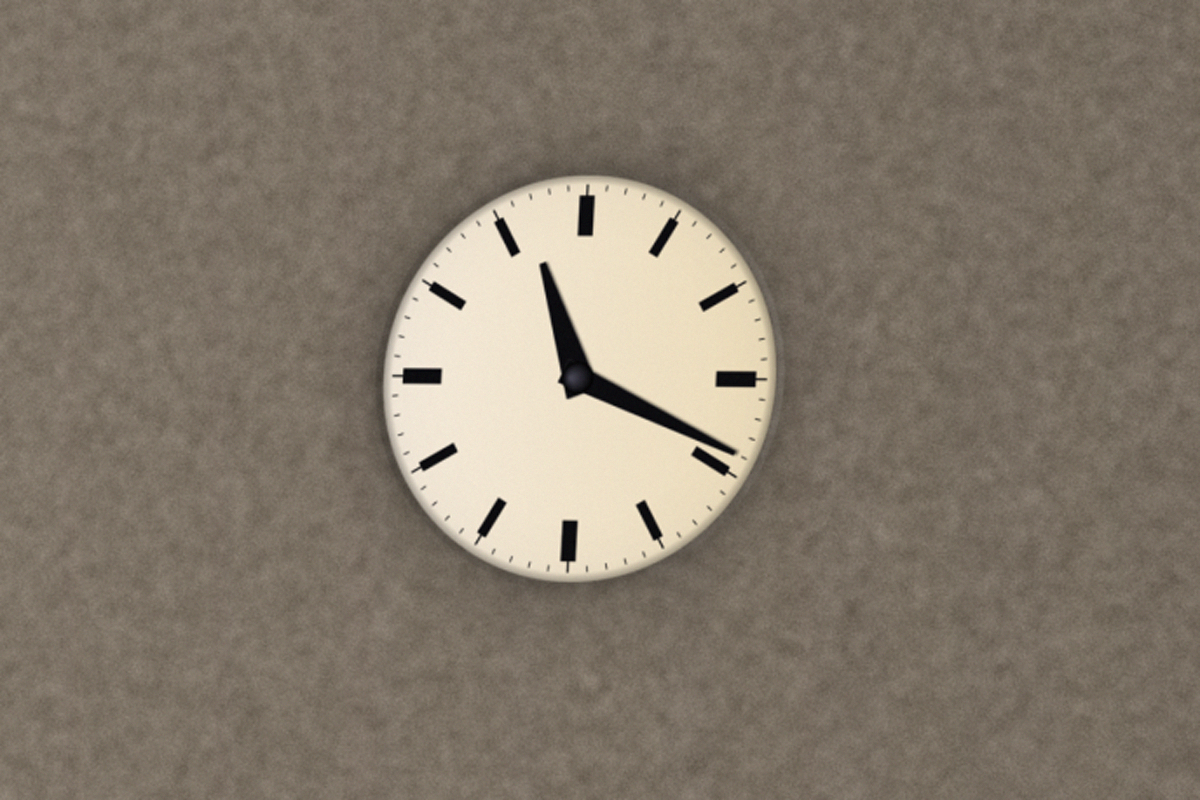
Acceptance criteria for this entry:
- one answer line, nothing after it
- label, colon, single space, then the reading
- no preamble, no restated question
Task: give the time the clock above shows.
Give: 11:19
